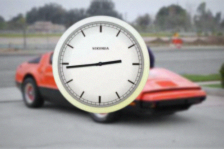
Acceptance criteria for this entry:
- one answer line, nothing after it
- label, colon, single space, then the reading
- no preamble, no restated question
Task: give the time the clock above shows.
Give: 2:44
